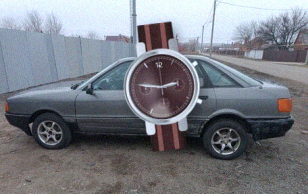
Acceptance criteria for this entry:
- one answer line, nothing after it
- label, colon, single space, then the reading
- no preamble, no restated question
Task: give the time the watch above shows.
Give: 2:47
